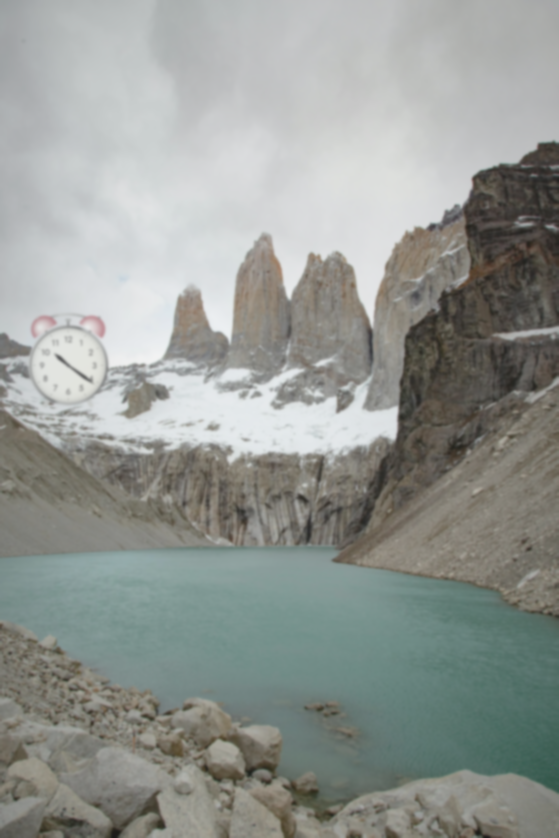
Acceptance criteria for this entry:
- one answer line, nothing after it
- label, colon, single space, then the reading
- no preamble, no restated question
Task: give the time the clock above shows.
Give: 10:21
